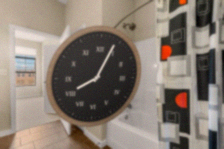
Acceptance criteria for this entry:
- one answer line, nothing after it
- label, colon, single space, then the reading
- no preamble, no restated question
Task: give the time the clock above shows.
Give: 8:04
